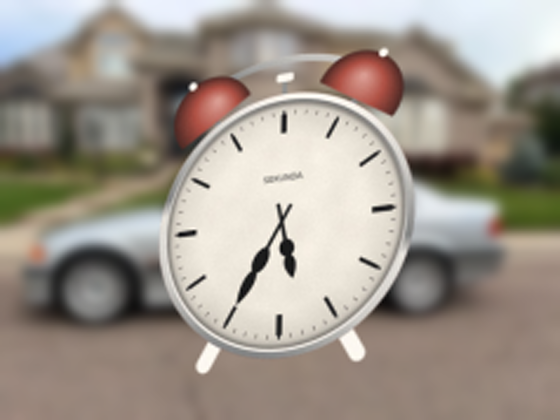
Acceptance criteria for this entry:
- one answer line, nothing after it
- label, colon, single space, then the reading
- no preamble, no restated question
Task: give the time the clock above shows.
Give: 5:35
